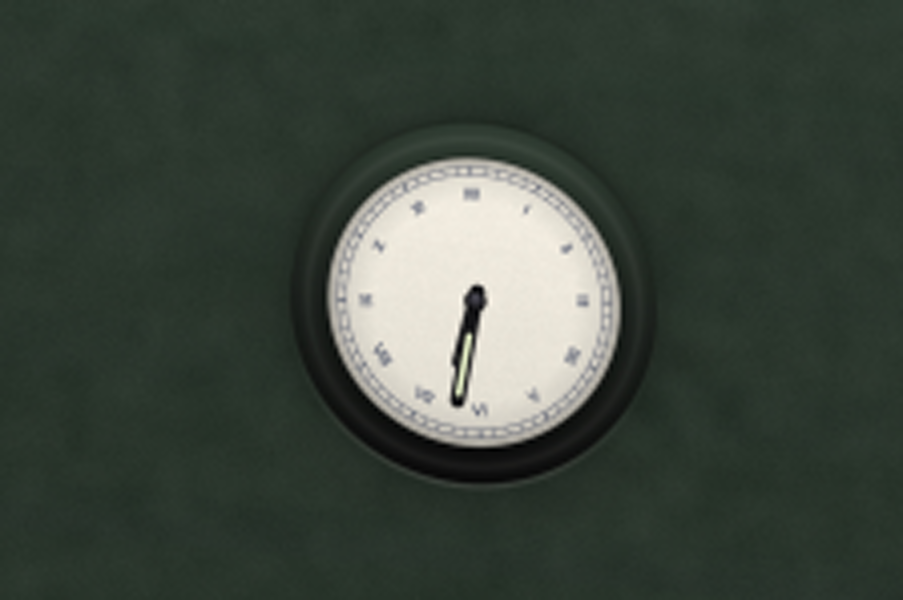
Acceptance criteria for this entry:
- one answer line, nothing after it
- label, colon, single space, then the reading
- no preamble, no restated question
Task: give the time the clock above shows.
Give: 6:32
